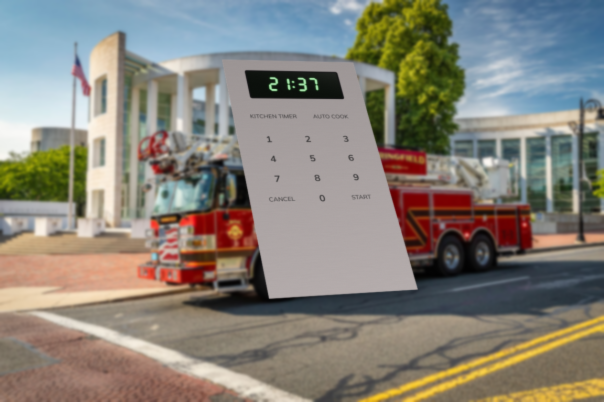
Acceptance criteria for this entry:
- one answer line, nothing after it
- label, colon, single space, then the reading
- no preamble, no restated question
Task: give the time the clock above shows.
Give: 21:37
